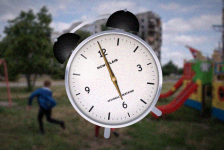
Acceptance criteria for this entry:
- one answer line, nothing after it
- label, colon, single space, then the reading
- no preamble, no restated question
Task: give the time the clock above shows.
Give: 6:00
